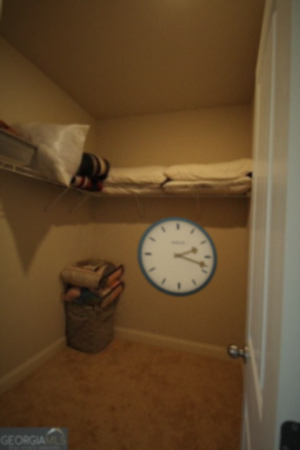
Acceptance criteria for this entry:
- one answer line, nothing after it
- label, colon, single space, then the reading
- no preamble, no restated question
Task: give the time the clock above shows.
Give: 2:18
